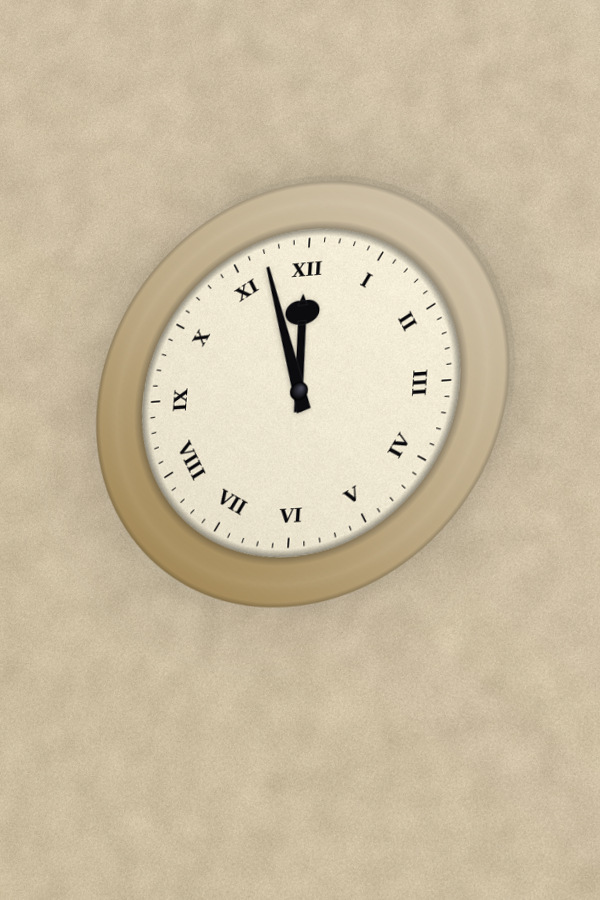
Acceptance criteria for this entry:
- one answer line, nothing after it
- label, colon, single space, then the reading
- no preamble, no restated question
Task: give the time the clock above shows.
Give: 11:57
